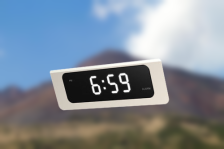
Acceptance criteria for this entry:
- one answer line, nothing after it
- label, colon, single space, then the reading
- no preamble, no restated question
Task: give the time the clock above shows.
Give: 6:59
